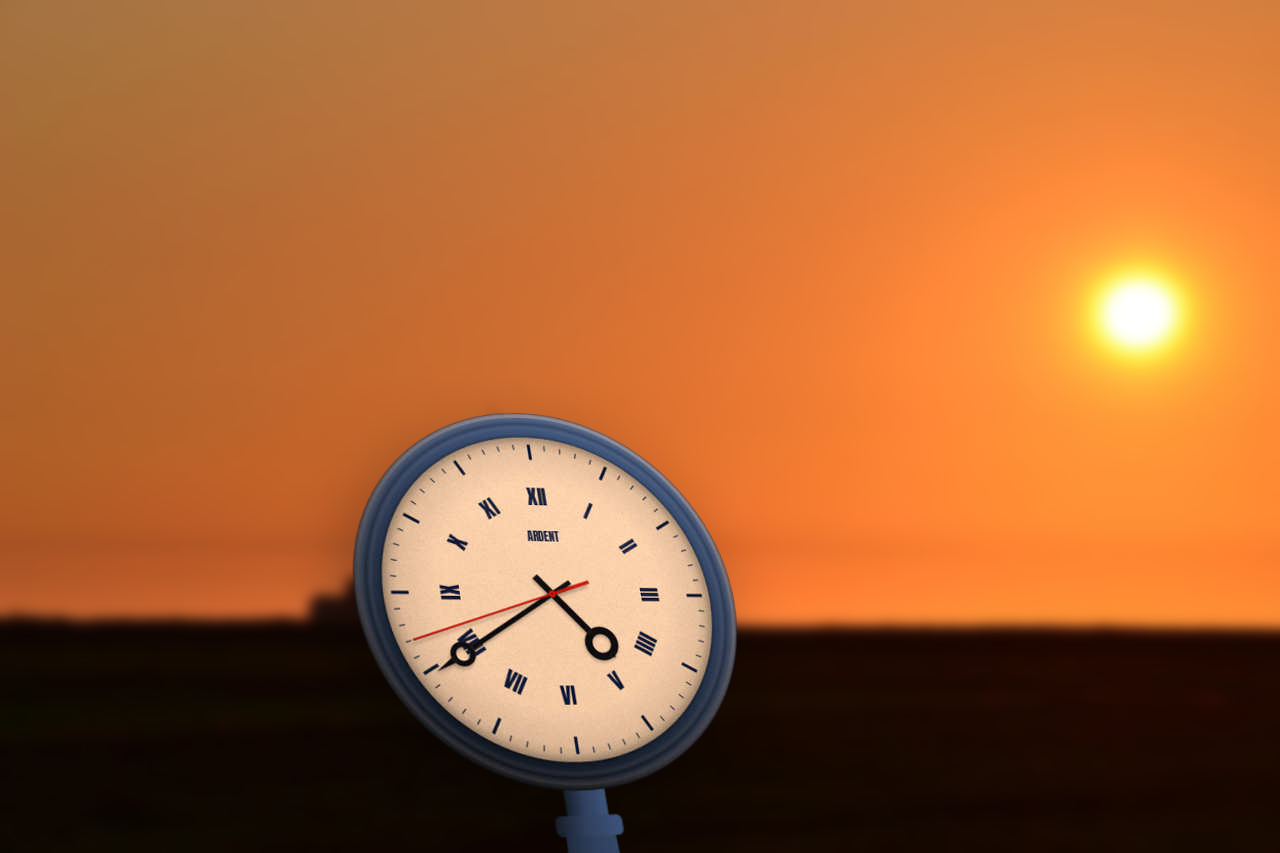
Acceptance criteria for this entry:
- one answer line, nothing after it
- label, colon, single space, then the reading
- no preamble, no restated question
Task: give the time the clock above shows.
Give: 4:39:42
